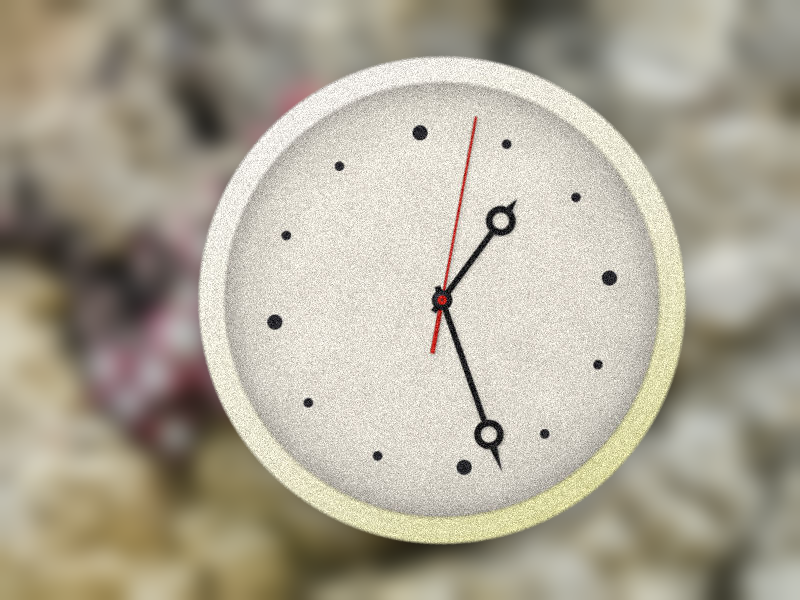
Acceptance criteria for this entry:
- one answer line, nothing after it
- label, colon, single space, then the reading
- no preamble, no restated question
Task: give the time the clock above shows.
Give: 1:28:03
